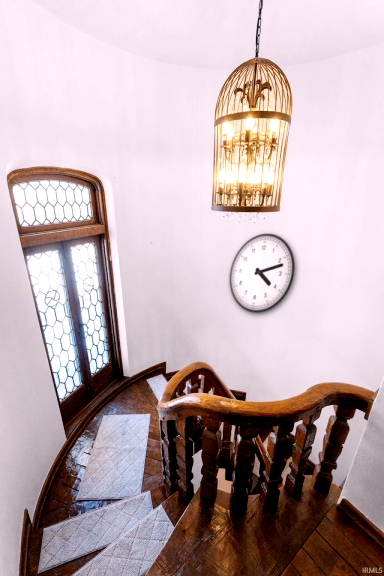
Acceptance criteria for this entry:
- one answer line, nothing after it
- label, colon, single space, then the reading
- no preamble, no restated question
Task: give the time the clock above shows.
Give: 4:12
